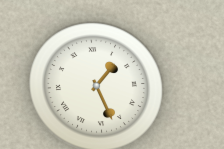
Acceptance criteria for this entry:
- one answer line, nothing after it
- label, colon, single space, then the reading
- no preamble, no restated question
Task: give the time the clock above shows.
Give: 1:27
